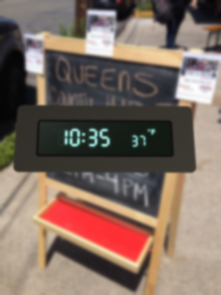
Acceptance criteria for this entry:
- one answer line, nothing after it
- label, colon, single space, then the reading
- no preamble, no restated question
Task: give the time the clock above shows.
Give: 10:35
